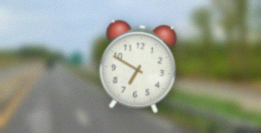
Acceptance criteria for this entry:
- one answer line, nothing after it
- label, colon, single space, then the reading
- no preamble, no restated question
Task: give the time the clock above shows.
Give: 6:49
